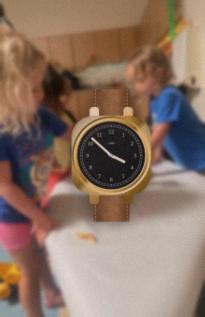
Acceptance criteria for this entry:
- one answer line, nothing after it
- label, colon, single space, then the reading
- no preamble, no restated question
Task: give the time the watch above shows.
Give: 3:52
